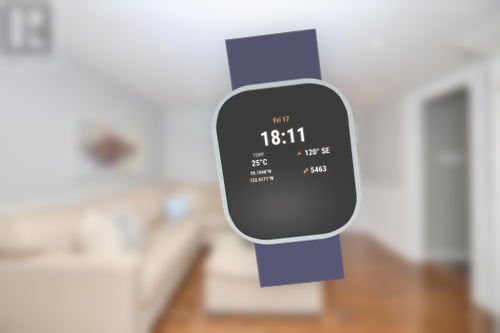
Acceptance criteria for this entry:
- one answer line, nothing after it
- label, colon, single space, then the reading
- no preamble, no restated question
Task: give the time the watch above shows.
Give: 18:11
